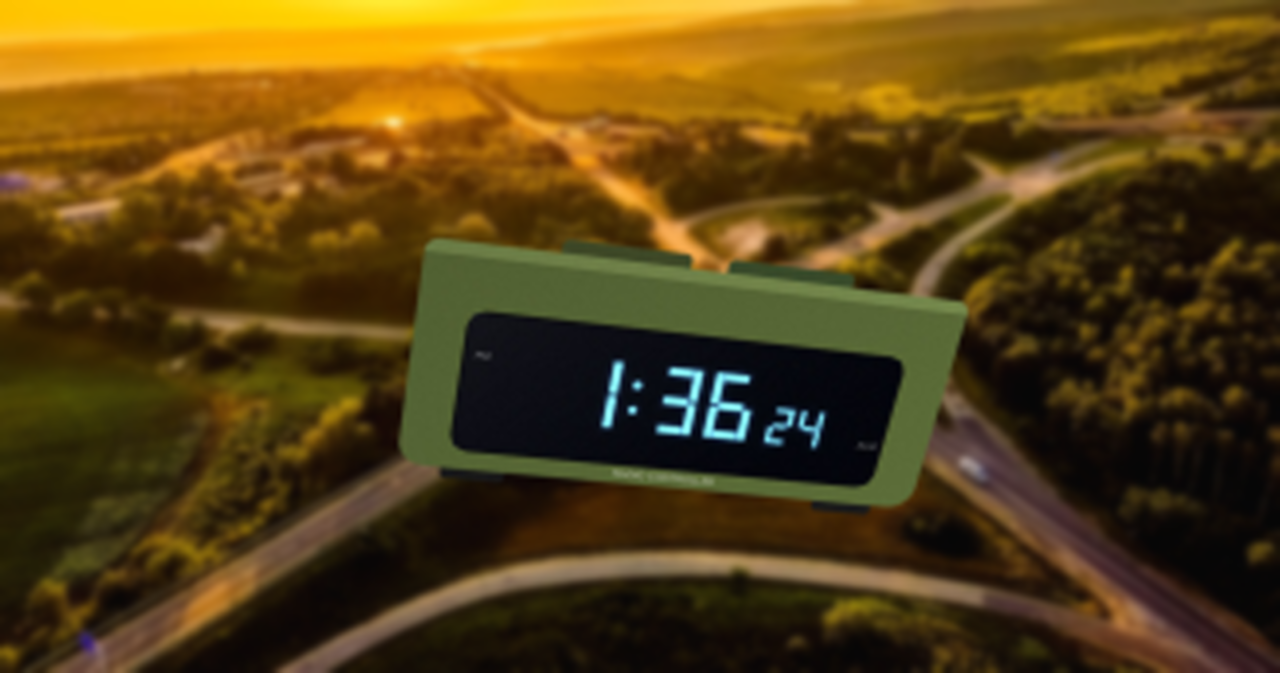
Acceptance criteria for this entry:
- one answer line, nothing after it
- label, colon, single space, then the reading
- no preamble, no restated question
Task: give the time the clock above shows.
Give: 1:36:24
